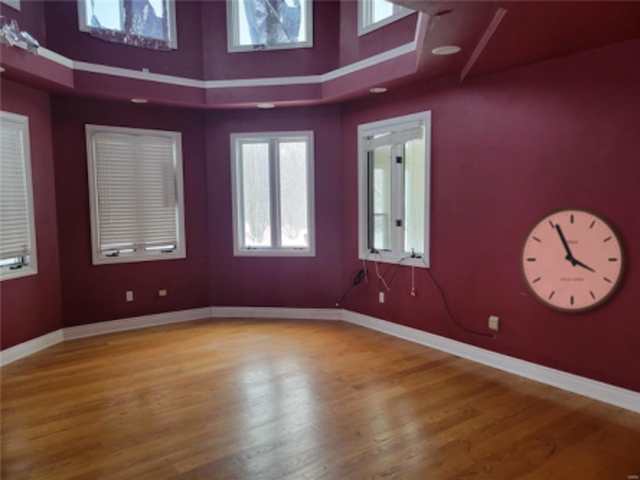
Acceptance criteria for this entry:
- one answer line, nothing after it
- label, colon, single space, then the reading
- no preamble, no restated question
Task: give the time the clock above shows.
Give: 3:56
